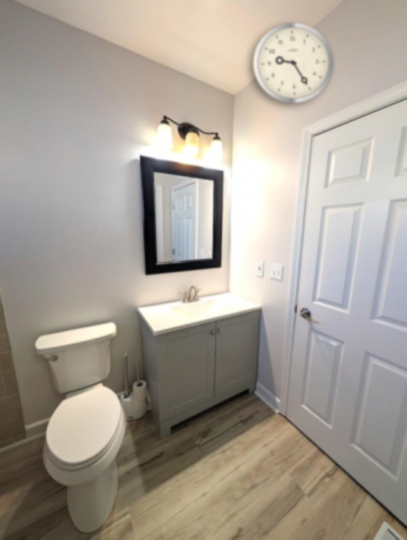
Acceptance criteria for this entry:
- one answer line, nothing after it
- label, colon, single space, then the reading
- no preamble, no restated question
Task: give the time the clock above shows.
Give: 9:25
